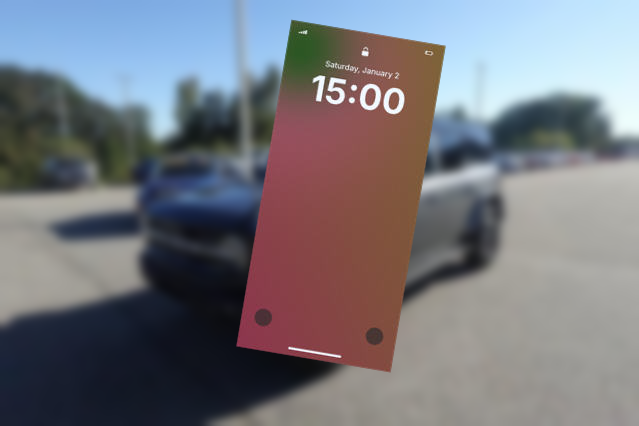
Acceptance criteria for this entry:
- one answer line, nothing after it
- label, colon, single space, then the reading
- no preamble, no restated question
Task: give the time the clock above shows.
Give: 15:00
